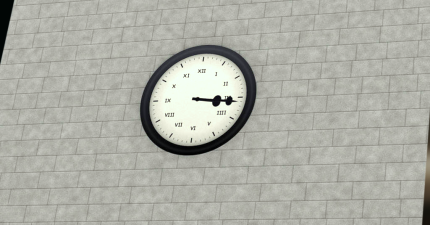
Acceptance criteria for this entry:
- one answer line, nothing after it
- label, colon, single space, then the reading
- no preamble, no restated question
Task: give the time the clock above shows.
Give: 3:16
